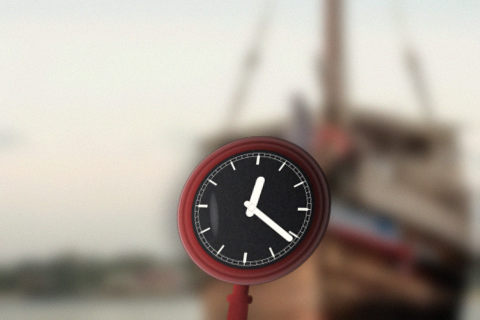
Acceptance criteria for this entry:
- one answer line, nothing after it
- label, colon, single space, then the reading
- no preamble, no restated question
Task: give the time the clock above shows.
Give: 12:21
